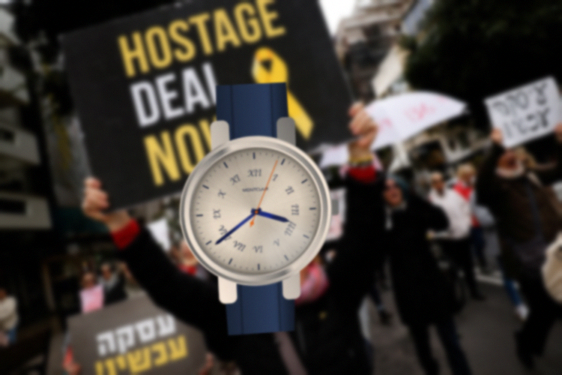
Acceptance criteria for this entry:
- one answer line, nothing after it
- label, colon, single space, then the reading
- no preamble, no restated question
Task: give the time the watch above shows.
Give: 3:39:04
